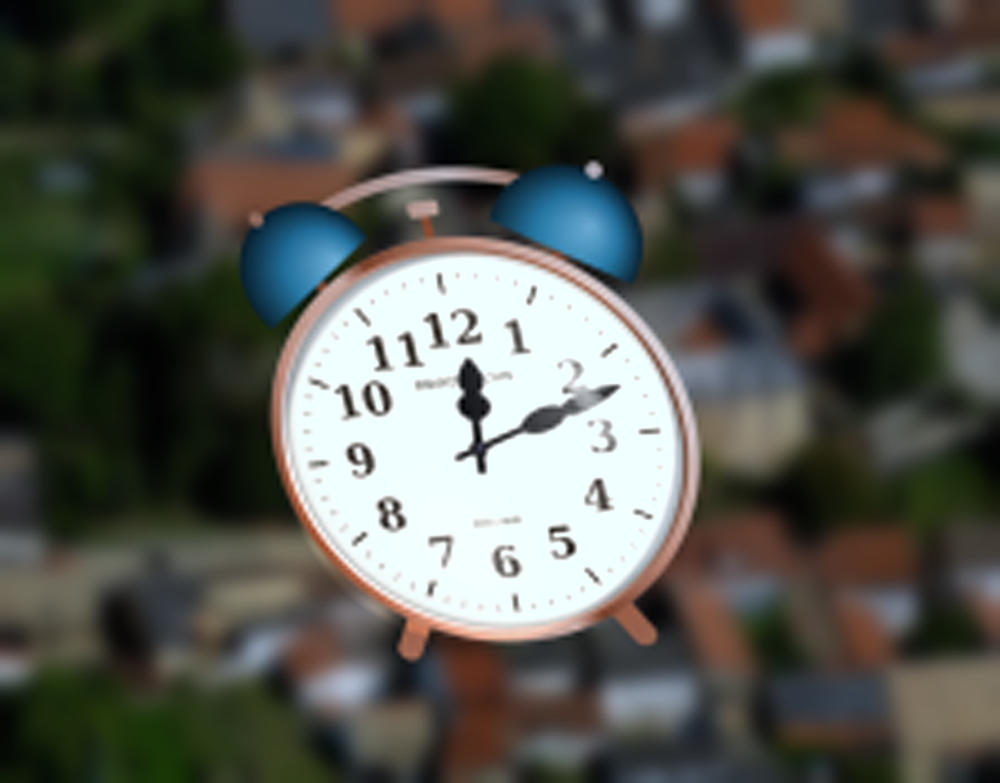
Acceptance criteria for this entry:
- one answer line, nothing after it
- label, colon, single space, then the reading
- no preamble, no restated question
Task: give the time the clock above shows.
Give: 12:12
